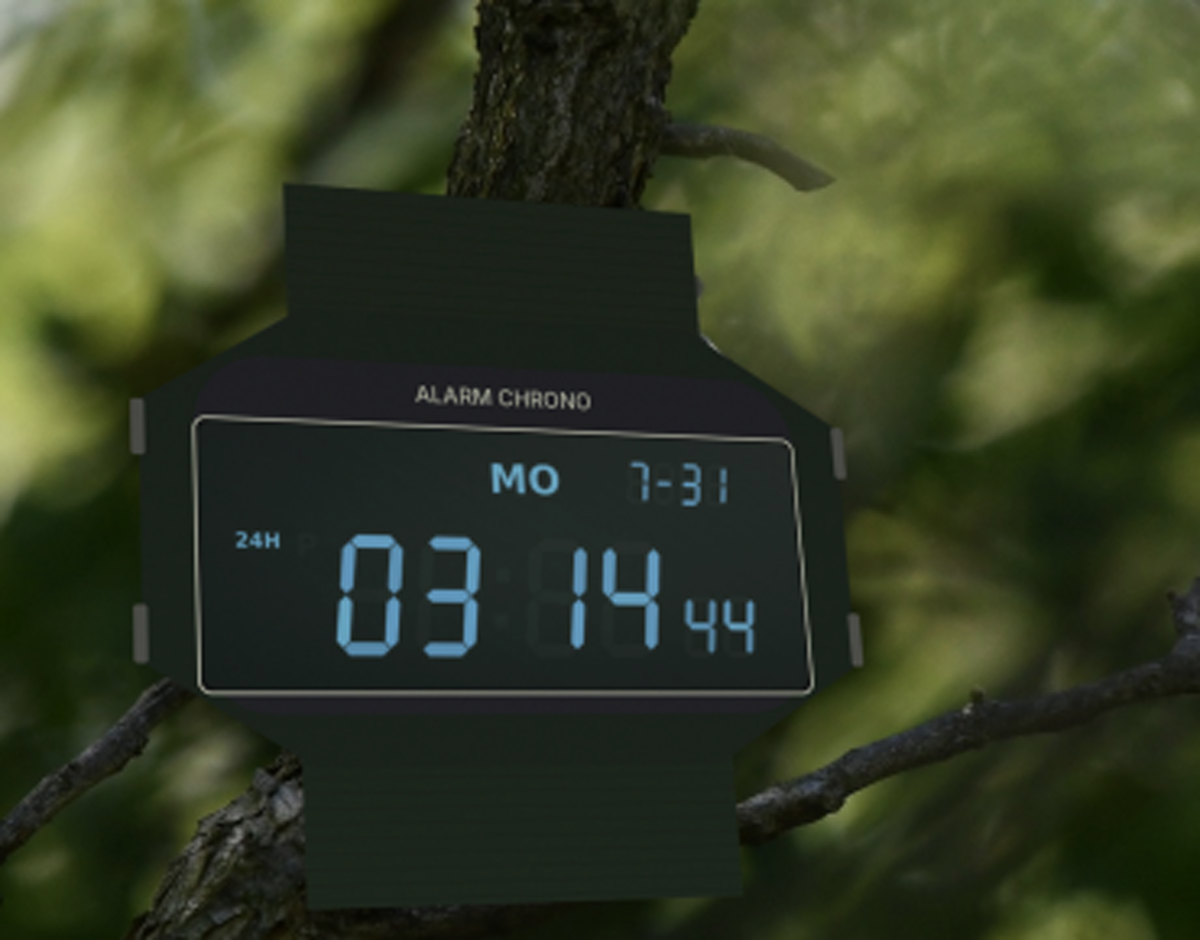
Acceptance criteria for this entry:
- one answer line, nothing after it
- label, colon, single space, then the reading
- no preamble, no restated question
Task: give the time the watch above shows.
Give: 3:14:44
